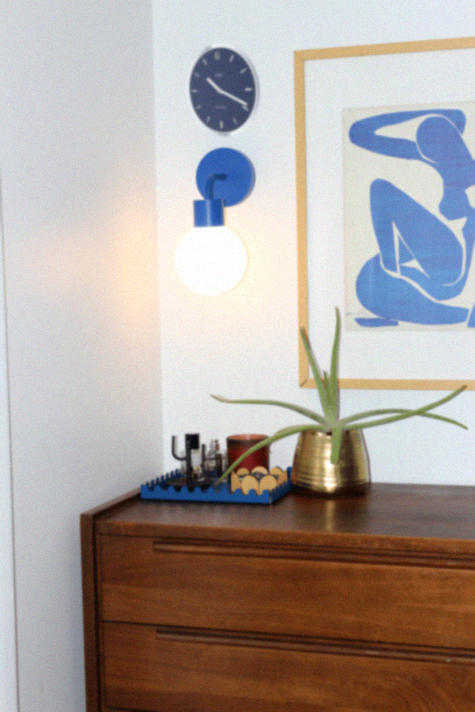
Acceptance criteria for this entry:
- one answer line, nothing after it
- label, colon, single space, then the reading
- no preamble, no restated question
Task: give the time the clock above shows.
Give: 10:19
